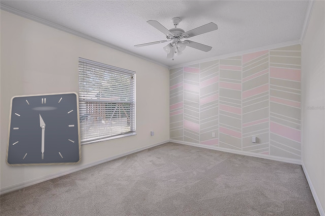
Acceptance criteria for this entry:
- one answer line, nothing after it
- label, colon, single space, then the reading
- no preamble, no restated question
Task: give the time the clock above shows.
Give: 11:30
